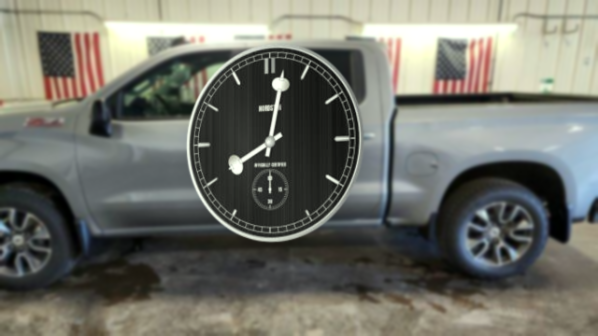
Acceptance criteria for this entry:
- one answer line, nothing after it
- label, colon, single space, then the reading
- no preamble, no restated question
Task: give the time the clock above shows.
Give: 8:02
